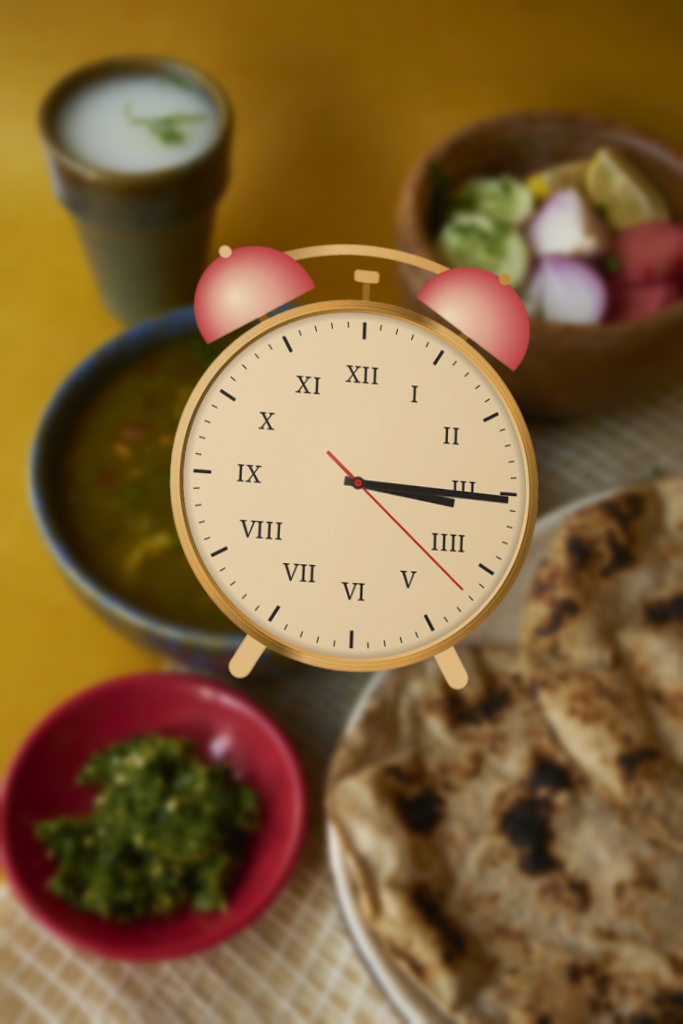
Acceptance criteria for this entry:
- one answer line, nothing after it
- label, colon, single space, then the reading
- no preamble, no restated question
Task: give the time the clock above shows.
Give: 3:15:22
